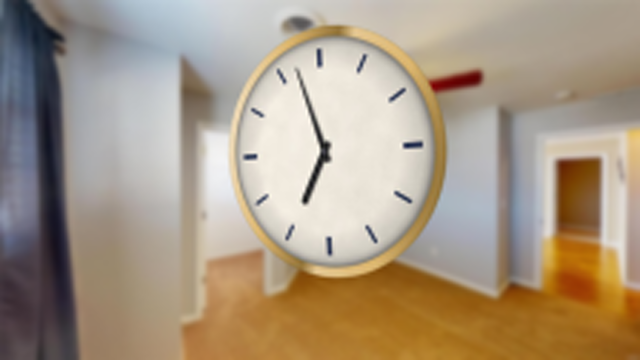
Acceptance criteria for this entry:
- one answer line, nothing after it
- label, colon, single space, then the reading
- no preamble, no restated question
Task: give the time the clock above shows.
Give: 6:57
